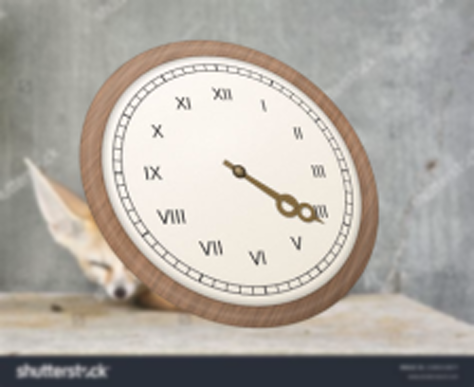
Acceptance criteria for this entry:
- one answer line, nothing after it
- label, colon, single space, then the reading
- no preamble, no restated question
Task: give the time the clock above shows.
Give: 4:21
